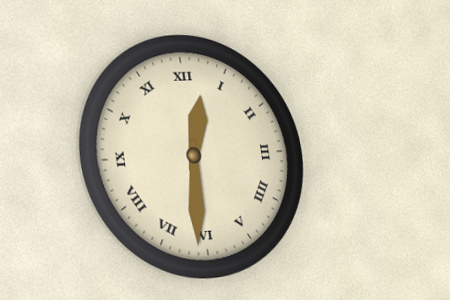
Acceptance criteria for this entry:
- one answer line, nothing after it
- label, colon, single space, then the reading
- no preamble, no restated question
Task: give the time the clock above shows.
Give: 12:31
